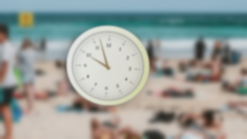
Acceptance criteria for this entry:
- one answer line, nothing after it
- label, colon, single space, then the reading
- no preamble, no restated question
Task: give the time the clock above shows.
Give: 9:57
